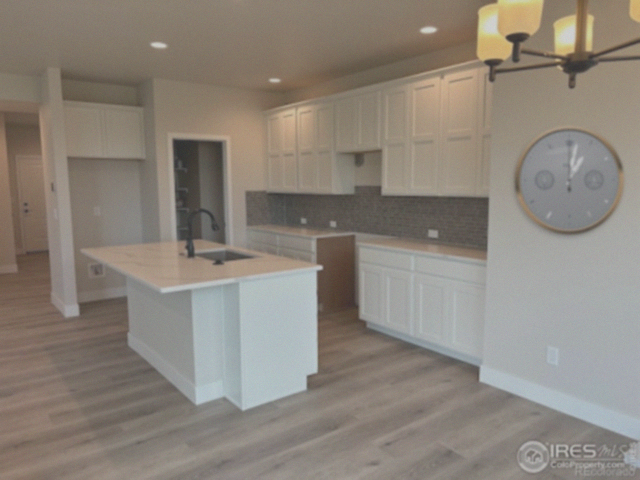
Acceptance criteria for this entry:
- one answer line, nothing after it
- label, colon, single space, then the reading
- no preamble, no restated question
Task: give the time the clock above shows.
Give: 1:02
